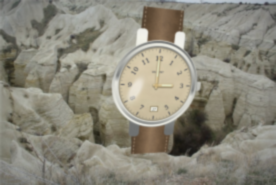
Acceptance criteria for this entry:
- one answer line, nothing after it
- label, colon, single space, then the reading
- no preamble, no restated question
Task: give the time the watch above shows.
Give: 3:00
